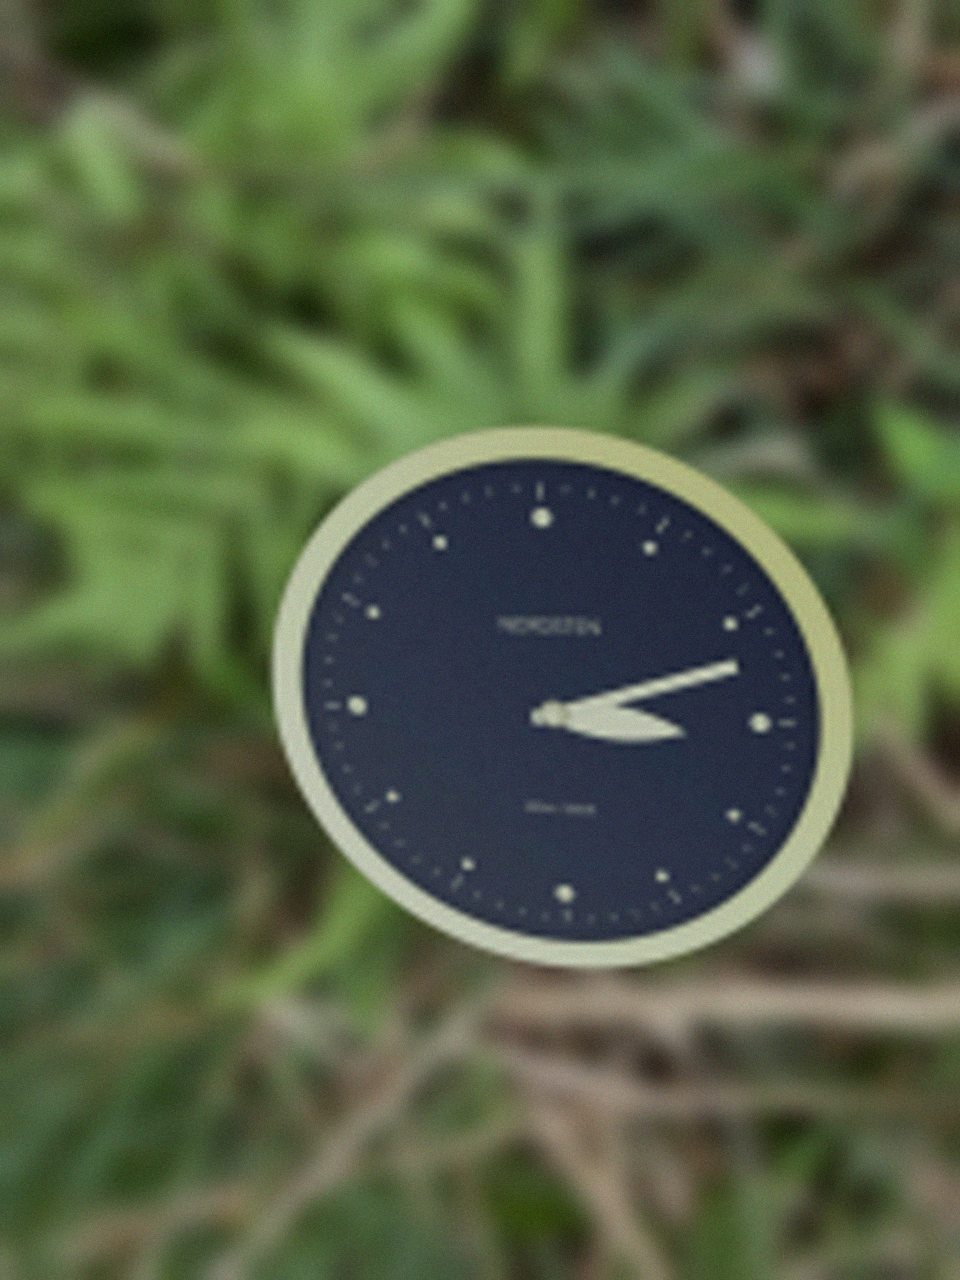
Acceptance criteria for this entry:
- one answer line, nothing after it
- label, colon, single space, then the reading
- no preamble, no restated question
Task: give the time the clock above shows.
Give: 3:12
